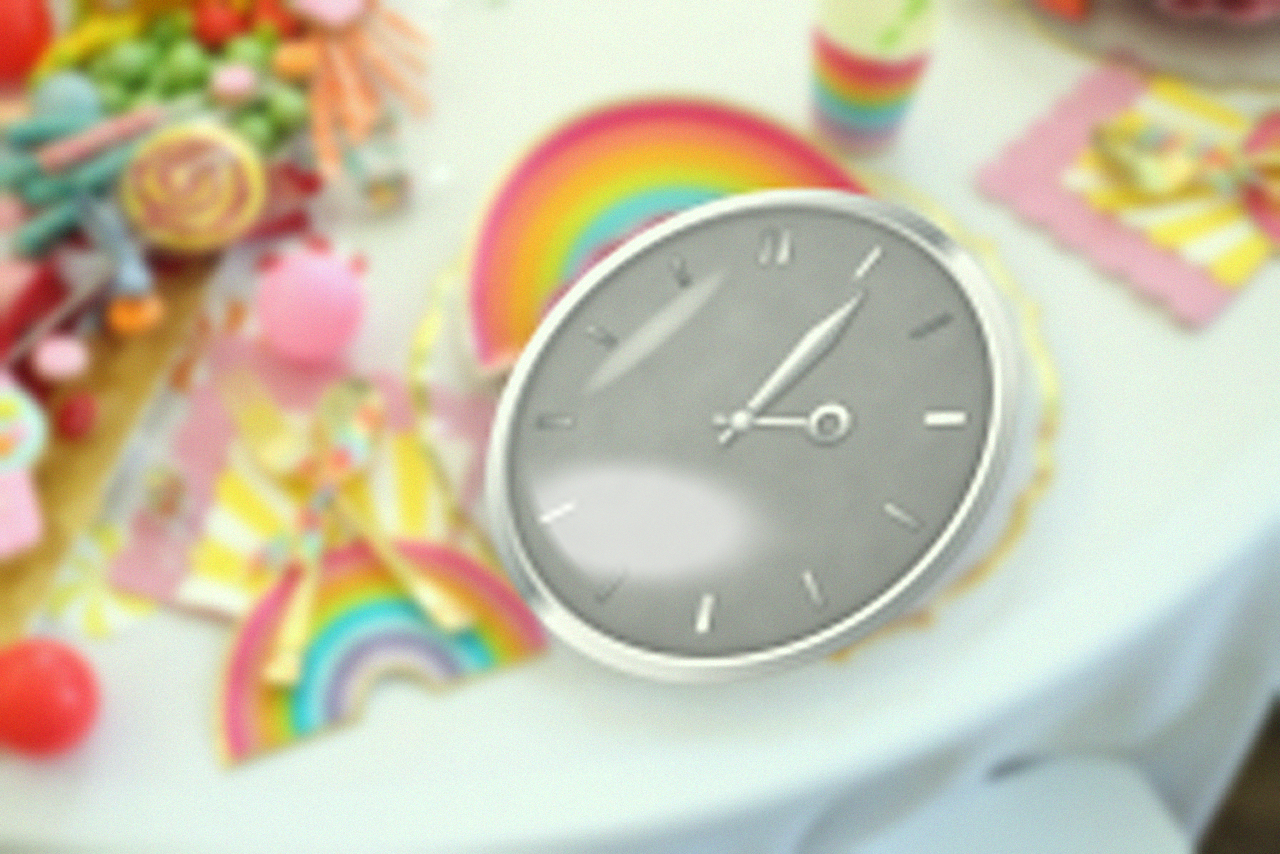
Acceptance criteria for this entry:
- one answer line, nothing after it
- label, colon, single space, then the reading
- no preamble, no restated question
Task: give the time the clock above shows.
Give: 3:06
